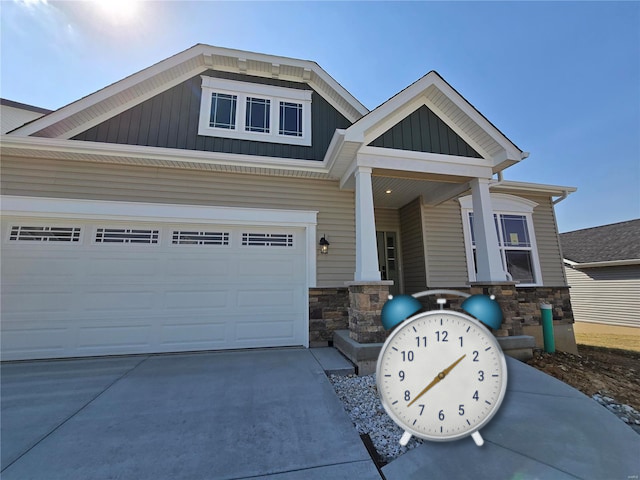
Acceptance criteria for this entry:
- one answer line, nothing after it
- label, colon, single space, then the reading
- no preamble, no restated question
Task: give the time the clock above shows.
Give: 1:38
